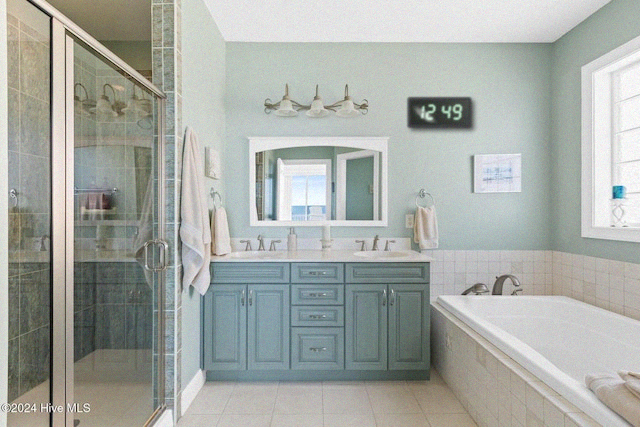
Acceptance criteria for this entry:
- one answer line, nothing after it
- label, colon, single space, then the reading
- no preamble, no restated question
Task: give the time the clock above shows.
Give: 12:49
